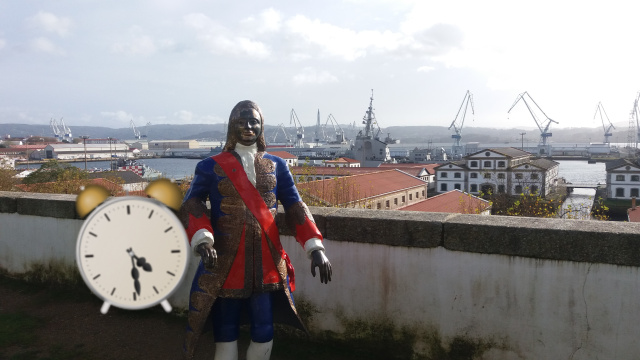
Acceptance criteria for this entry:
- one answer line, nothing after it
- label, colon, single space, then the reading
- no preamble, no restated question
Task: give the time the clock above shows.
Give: 4:29
